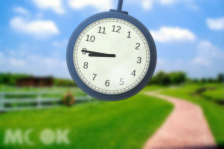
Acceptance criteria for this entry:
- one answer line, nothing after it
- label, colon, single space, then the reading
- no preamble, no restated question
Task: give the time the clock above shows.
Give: 8:45
